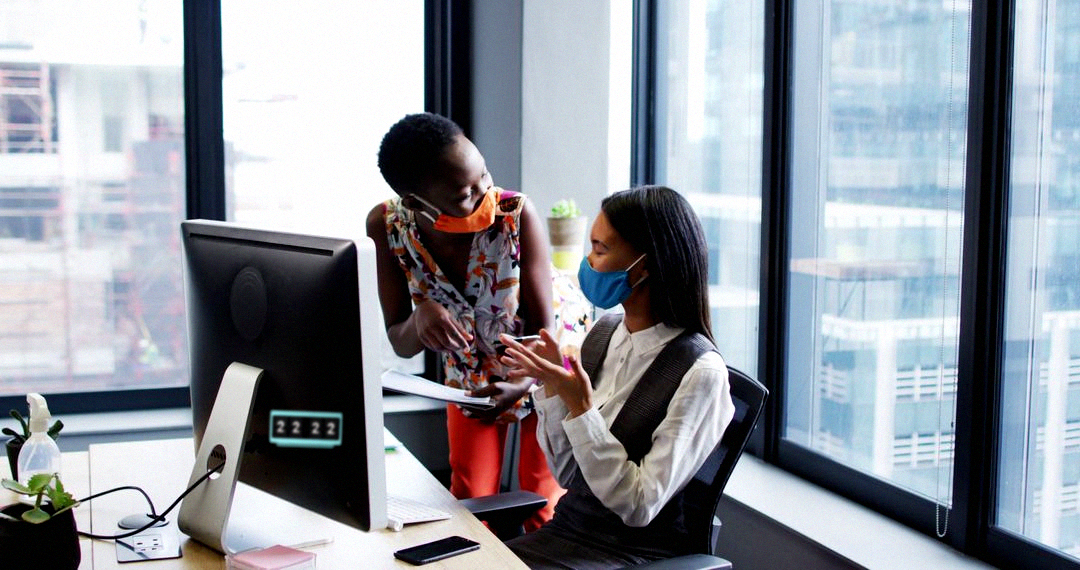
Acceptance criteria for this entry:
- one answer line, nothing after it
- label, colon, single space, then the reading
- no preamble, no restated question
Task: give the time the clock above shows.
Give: 22:22
